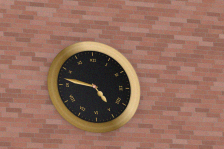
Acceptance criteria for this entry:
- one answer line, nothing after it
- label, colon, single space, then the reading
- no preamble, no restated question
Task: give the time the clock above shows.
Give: 4:47
